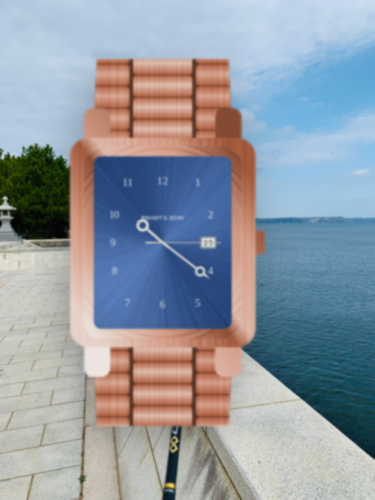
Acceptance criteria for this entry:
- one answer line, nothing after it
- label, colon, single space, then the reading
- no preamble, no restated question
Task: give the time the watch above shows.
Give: 10:21:15
